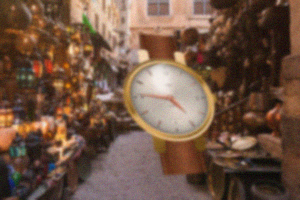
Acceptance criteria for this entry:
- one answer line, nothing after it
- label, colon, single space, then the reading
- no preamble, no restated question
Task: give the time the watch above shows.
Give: 4:46
